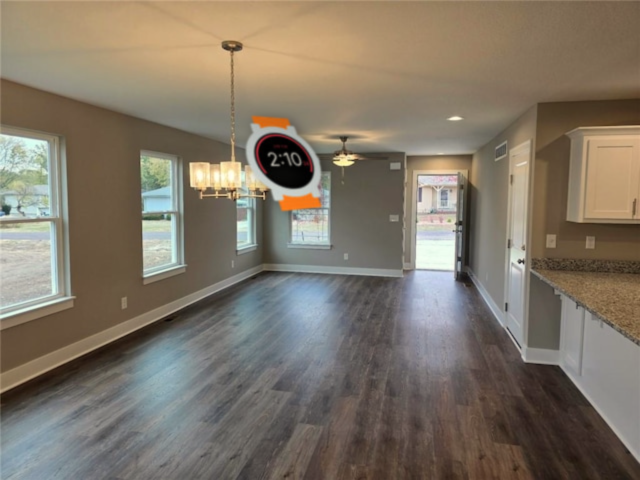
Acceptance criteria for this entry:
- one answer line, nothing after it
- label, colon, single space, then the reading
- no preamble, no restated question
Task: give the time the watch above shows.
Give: 2:10
